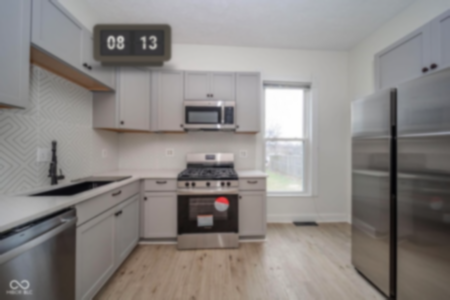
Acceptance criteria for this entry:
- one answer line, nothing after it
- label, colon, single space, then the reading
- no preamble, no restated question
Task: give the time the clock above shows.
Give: 8:13
